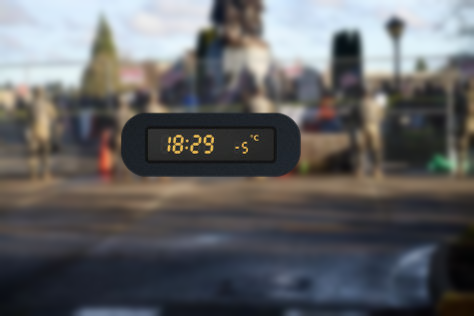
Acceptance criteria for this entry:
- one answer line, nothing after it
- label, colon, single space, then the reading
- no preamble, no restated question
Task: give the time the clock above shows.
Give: 18:29
